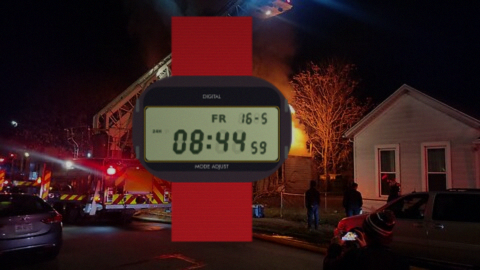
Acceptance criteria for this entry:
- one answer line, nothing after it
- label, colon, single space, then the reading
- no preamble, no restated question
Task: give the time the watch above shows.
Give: 8:44:59
